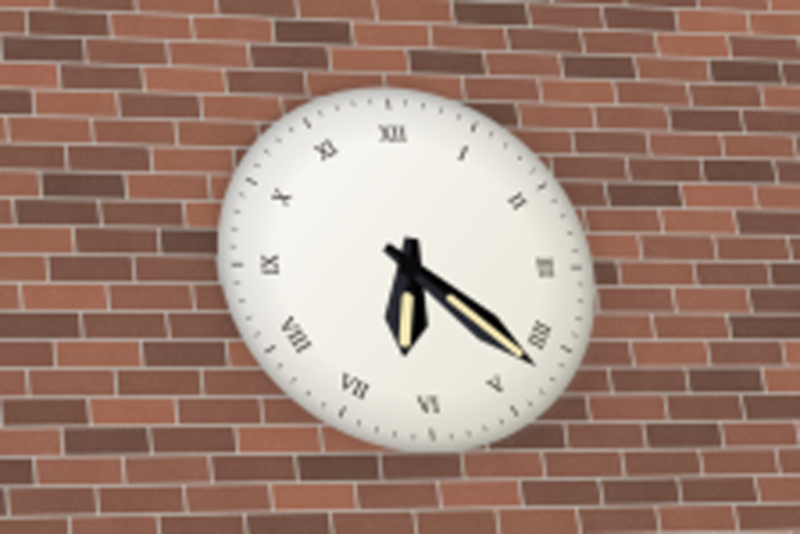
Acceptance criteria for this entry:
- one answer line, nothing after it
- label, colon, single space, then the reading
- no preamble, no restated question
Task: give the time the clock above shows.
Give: 6:22
